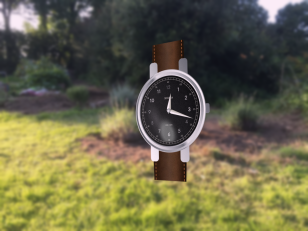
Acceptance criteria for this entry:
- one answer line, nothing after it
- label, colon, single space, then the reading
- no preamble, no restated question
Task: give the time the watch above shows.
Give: 12:18
